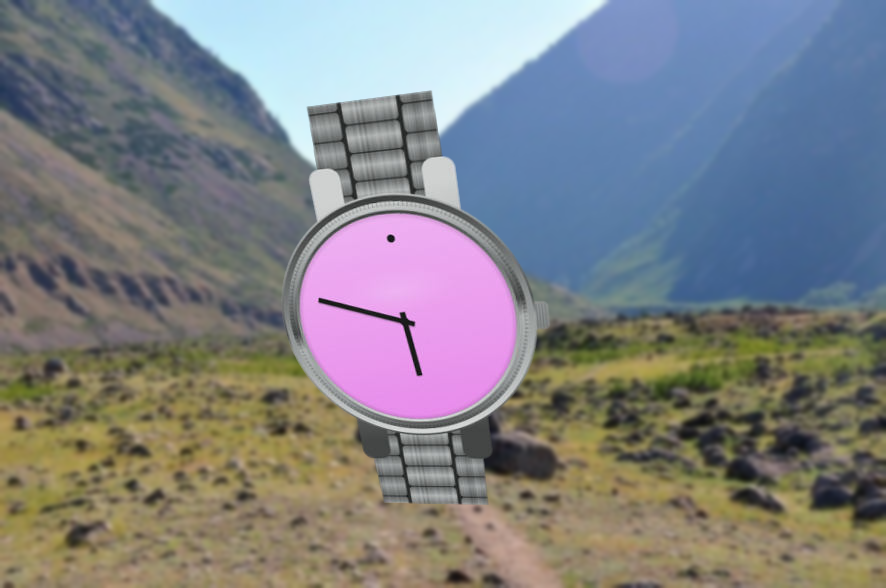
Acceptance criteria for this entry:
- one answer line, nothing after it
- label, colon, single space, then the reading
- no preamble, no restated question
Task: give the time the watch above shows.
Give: 5:48
